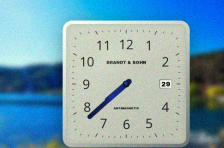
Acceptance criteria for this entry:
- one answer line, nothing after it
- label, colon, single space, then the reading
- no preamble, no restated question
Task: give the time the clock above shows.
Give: 7:38
